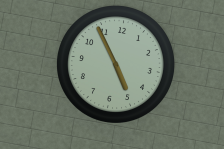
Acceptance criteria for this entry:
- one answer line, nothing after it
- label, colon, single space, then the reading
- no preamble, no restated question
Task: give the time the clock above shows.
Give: 4:54
